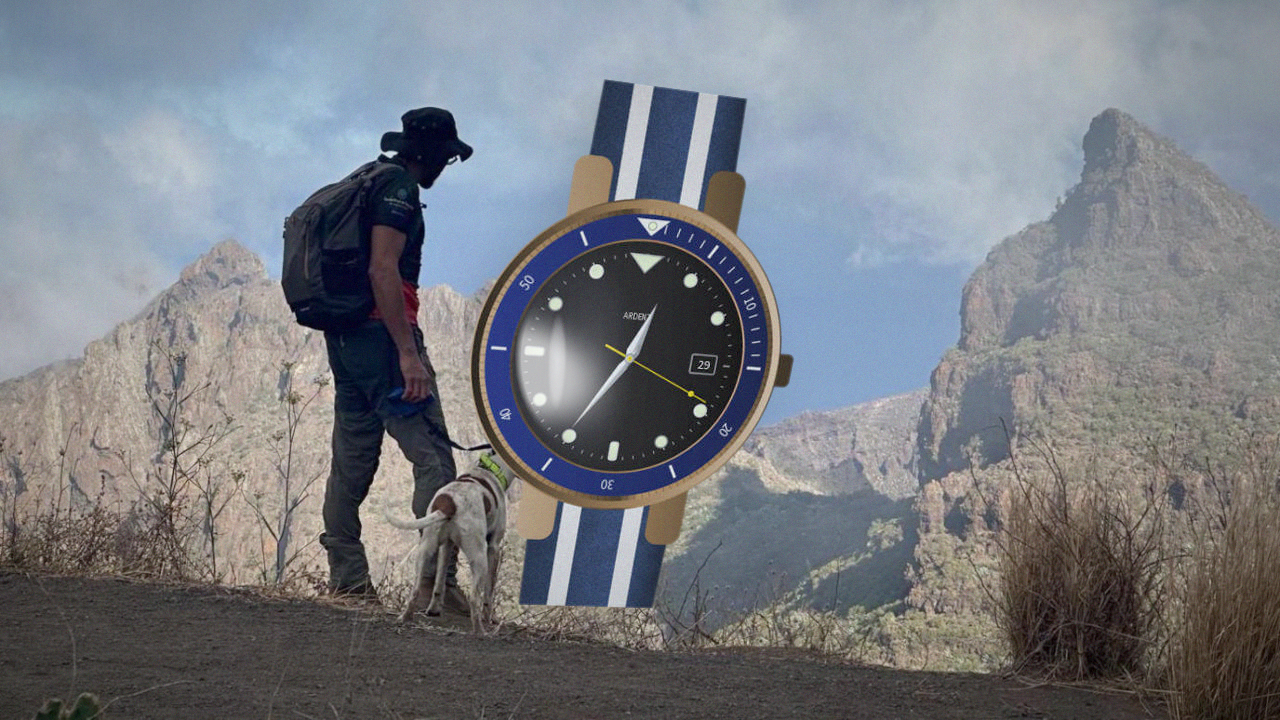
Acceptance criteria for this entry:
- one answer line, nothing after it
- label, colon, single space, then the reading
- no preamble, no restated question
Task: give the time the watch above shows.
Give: 12:35:19
